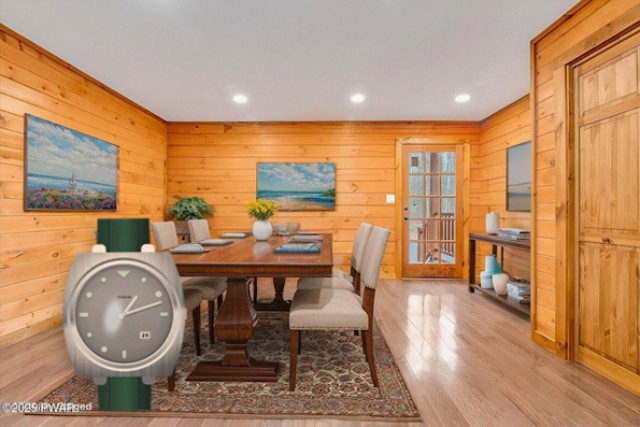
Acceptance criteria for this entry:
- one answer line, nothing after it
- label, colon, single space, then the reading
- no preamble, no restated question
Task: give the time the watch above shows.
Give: 1:12
